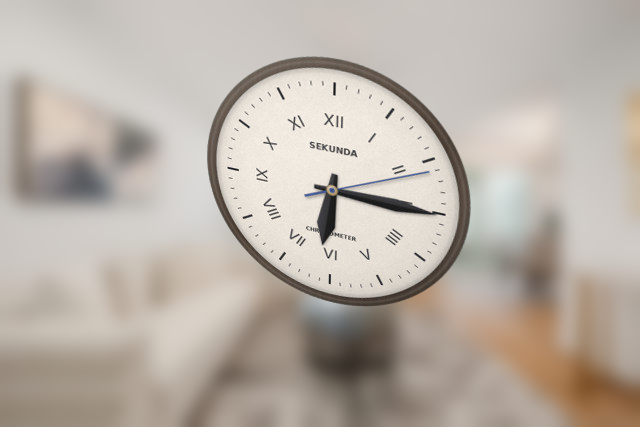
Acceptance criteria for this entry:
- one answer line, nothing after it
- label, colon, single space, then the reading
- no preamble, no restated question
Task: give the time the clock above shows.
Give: 6:15:11
